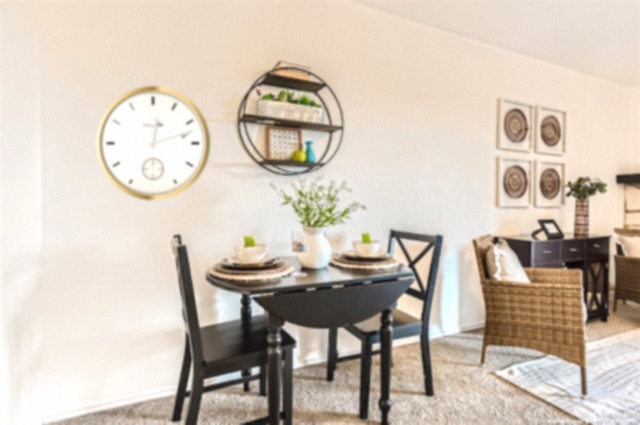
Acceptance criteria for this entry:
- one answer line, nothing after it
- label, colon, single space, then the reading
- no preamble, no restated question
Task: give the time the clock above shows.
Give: 12:12
